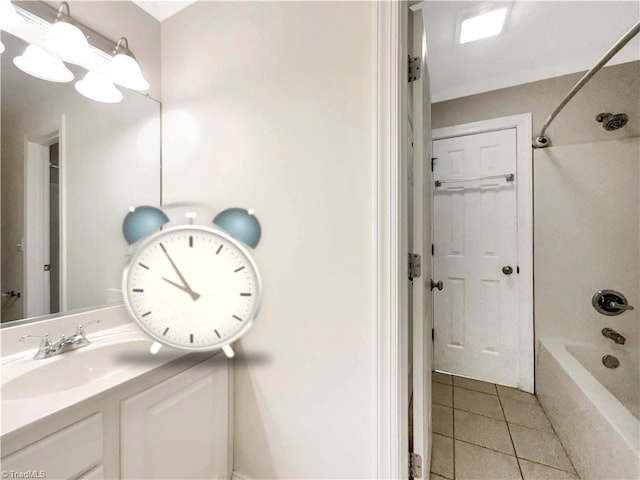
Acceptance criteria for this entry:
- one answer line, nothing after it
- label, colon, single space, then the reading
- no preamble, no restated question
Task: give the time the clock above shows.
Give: 9:55
